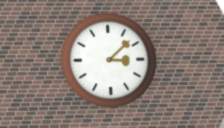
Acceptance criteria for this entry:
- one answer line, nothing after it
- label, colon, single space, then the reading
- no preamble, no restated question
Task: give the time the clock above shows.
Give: 3:08
